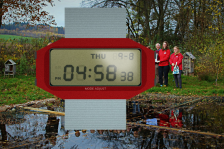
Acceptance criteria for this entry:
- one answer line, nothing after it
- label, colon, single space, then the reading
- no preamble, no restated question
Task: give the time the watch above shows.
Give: 4:58:38
